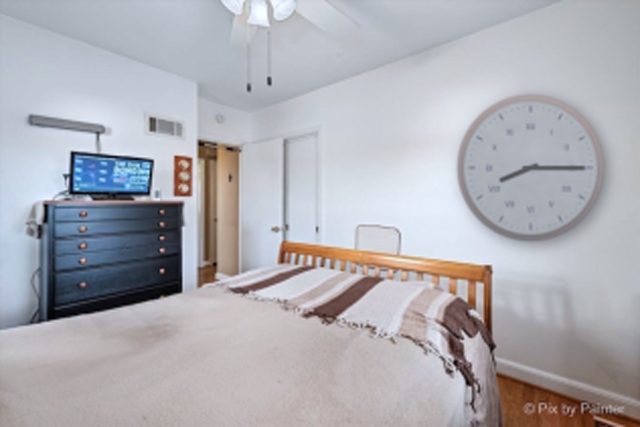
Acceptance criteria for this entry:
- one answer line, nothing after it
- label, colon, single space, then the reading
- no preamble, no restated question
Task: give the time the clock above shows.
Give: 8:15
